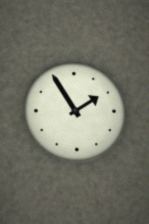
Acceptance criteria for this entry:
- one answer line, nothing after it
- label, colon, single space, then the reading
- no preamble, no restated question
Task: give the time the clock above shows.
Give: 1:55
